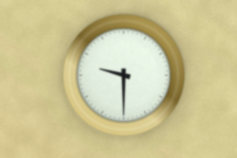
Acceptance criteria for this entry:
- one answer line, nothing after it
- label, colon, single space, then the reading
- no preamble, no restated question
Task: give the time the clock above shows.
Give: 9:30
